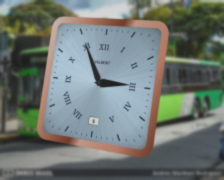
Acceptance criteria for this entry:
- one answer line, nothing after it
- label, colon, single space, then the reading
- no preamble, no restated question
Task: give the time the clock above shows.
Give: 2:55
